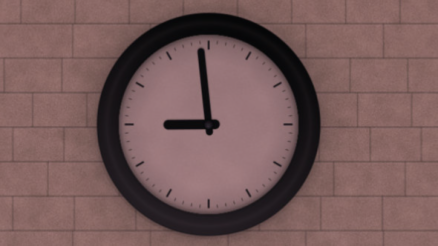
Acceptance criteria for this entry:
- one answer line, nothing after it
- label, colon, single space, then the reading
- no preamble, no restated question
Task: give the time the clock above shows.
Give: 8:59
